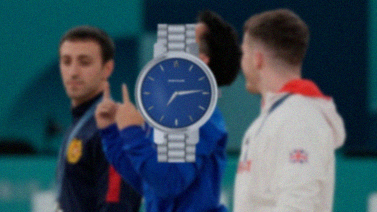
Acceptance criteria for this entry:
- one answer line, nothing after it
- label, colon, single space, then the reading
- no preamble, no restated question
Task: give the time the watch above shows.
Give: 7:14
